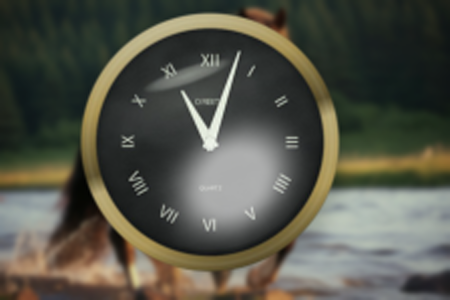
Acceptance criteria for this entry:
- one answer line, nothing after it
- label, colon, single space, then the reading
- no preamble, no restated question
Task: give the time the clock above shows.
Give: 11:03
